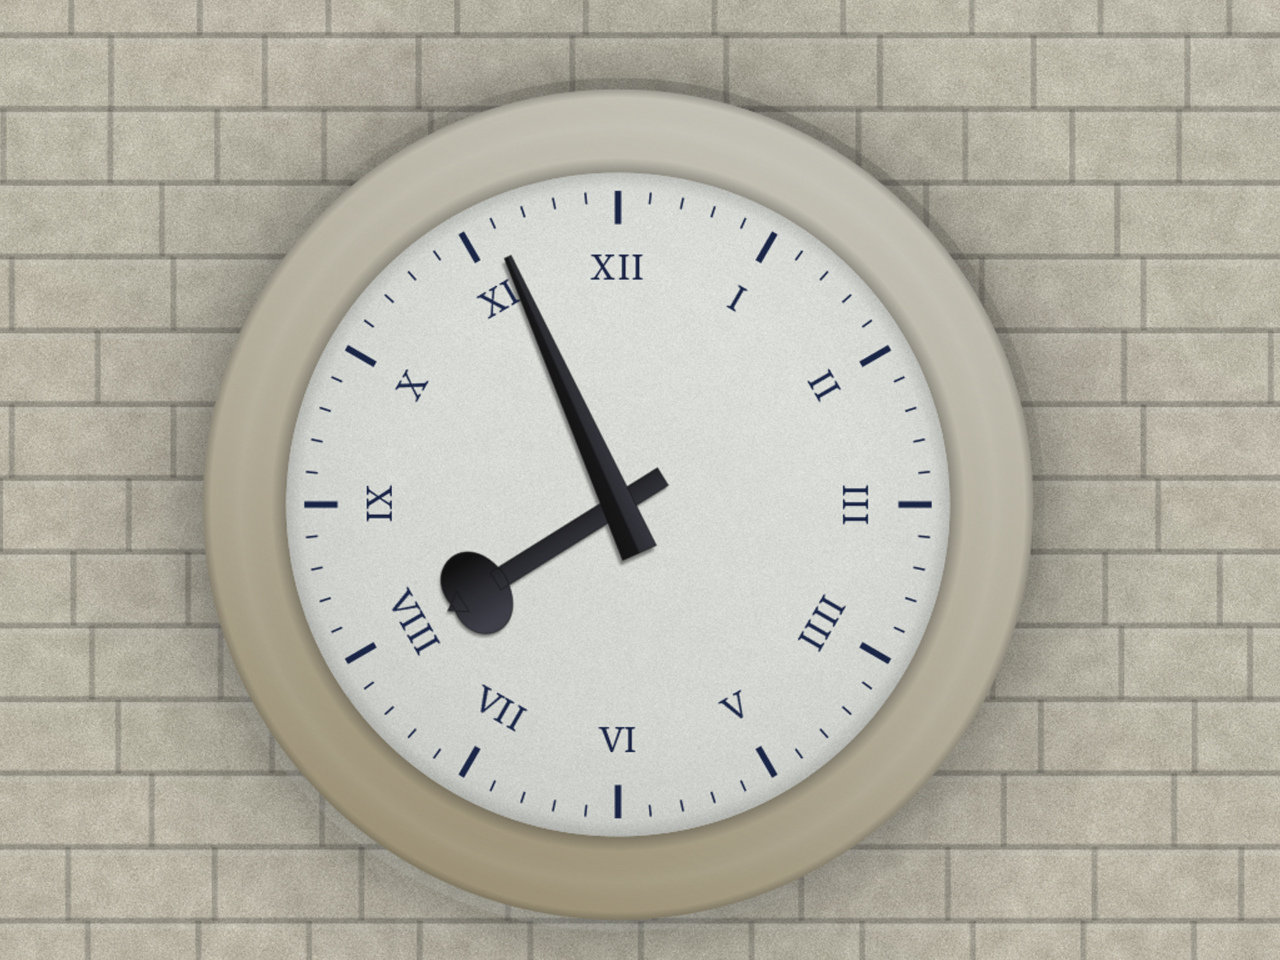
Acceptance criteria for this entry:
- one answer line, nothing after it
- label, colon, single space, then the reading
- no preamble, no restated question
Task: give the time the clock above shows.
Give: 7:56
